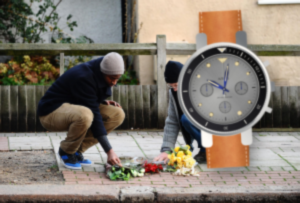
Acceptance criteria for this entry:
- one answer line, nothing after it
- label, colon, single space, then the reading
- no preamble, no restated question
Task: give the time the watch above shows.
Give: 10:02
